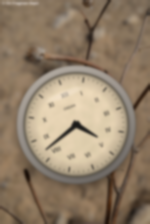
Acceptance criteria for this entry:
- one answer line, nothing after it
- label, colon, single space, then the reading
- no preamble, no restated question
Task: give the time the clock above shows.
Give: 4:42
